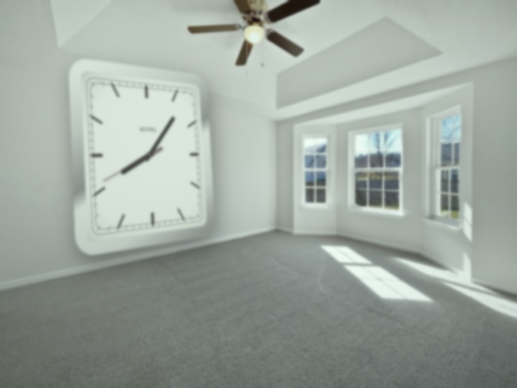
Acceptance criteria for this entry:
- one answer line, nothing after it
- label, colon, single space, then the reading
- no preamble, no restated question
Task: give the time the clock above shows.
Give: 8:06:41
